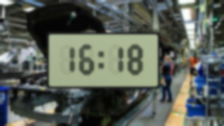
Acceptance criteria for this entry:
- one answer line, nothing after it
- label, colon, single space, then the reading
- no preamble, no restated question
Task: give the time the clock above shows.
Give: 16:18
